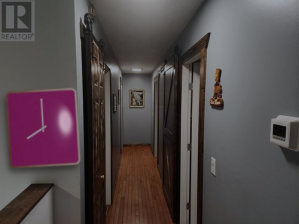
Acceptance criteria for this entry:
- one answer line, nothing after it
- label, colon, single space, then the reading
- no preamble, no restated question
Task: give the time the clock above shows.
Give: 8:00
